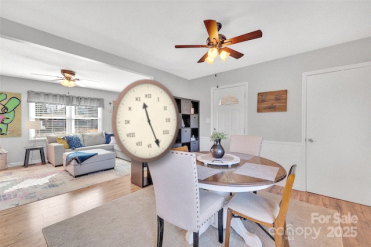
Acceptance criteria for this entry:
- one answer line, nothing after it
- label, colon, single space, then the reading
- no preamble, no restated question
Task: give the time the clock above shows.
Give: 11:26
